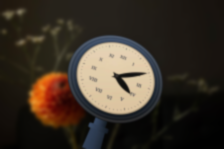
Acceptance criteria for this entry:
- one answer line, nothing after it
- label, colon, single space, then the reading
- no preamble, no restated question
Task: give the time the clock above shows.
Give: 4:10
